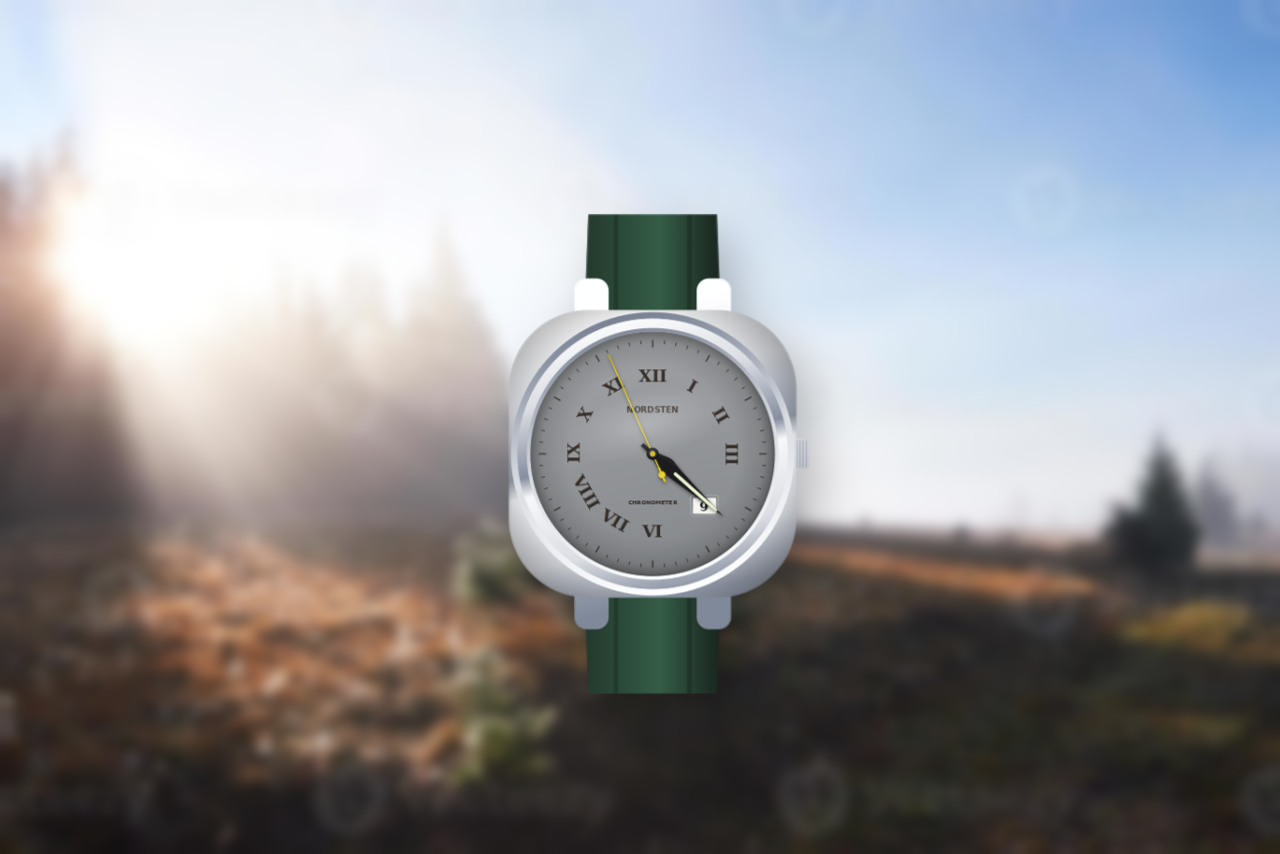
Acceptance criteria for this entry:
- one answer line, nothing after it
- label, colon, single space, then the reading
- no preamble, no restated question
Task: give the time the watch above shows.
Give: 4:21:56
